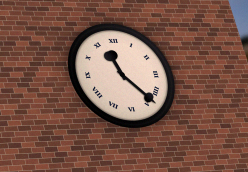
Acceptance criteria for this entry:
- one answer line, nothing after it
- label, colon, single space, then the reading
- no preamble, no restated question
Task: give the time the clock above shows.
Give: 11:23
